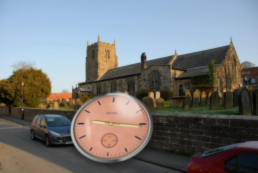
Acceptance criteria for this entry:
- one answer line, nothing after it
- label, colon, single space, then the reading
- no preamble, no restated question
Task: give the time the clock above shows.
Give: 9:16
